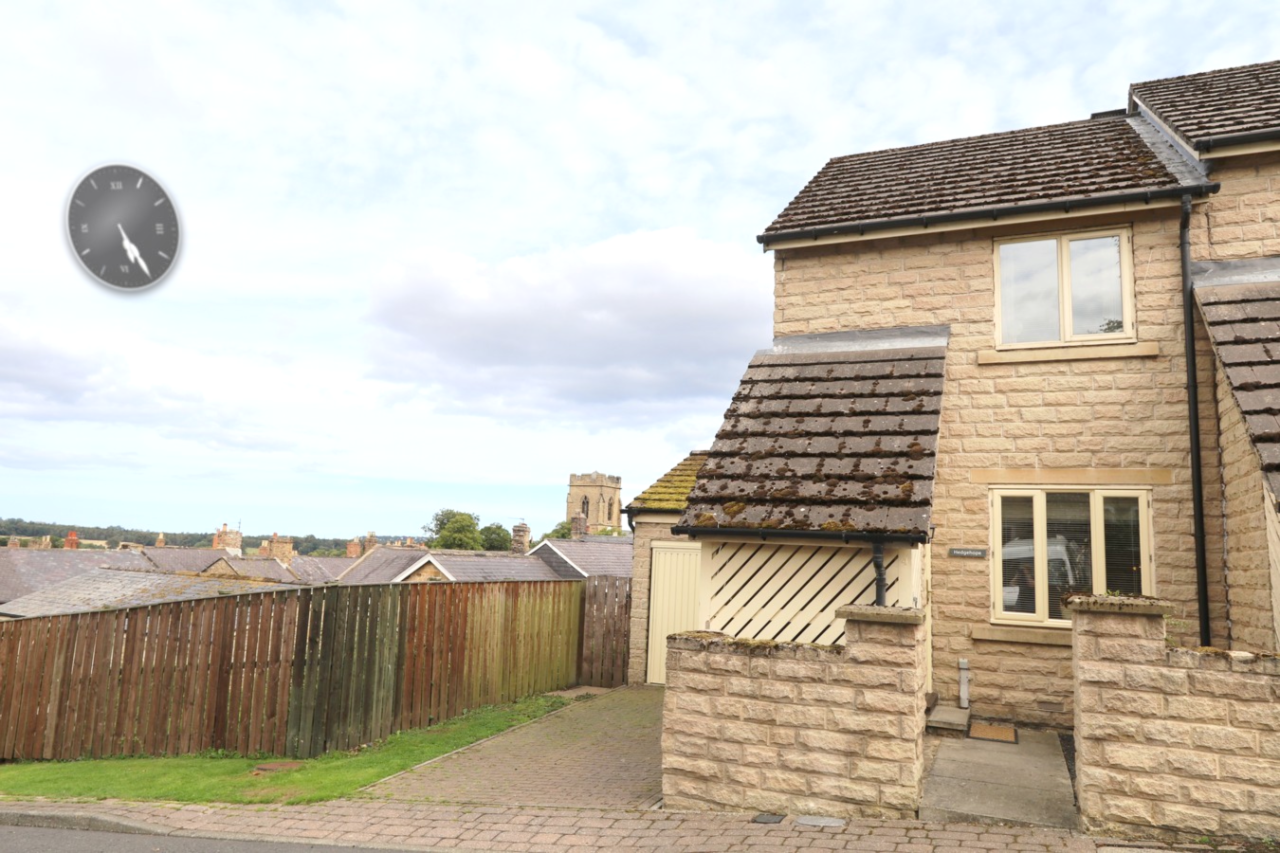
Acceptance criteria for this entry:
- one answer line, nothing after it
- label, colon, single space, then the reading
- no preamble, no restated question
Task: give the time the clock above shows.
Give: 5:25
